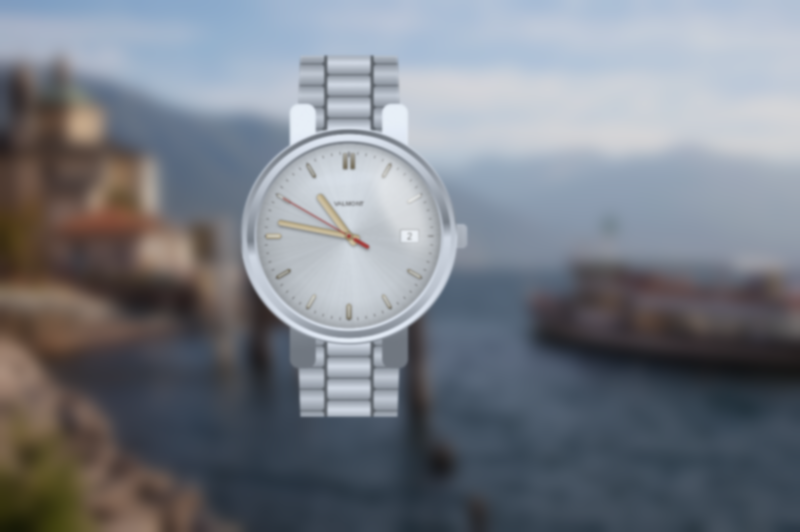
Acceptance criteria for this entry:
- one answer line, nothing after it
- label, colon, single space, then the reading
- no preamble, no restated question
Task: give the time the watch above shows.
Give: 10:46:50
